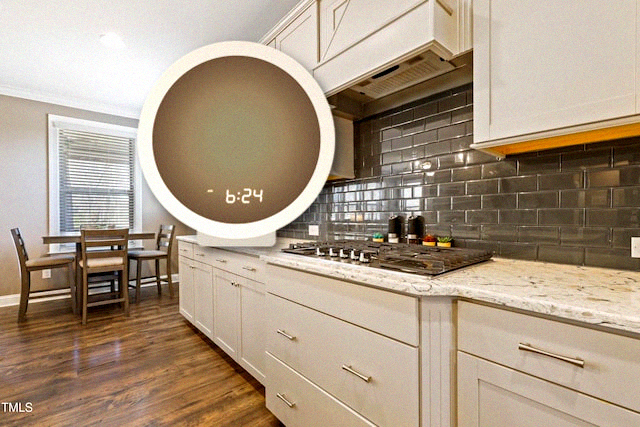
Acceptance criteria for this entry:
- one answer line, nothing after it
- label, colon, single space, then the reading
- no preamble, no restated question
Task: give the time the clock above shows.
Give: 6:24
